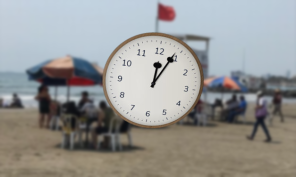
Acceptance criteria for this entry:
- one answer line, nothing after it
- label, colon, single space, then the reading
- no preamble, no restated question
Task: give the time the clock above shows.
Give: 12:04
